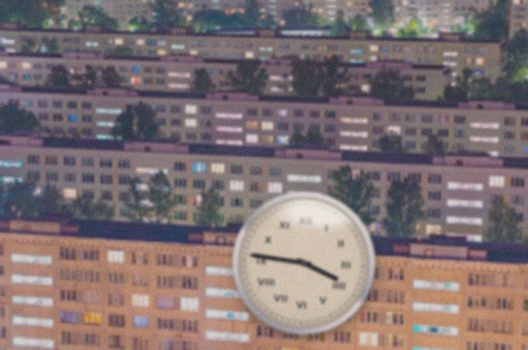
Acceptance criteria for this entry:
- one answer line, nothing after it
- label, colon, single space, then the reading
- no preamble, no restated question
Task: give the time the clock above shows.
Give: 3:46
